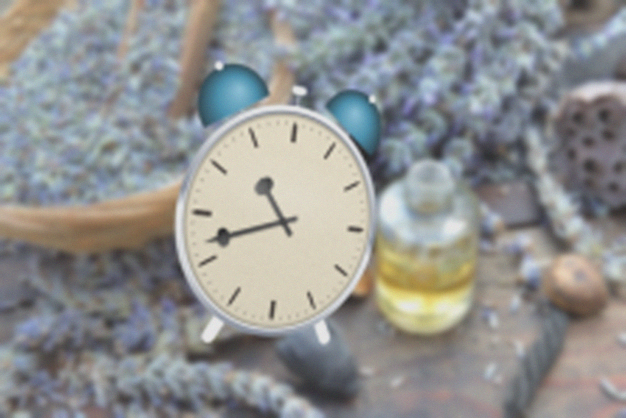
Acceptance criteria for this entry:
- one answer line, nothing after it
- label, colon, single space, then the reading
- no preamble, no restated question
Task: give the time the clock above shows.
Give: 10:42
